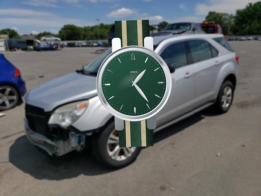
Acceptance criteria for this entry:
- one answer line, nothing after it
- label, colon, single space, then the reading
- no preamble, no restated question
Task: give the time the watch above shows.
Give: 1:24
